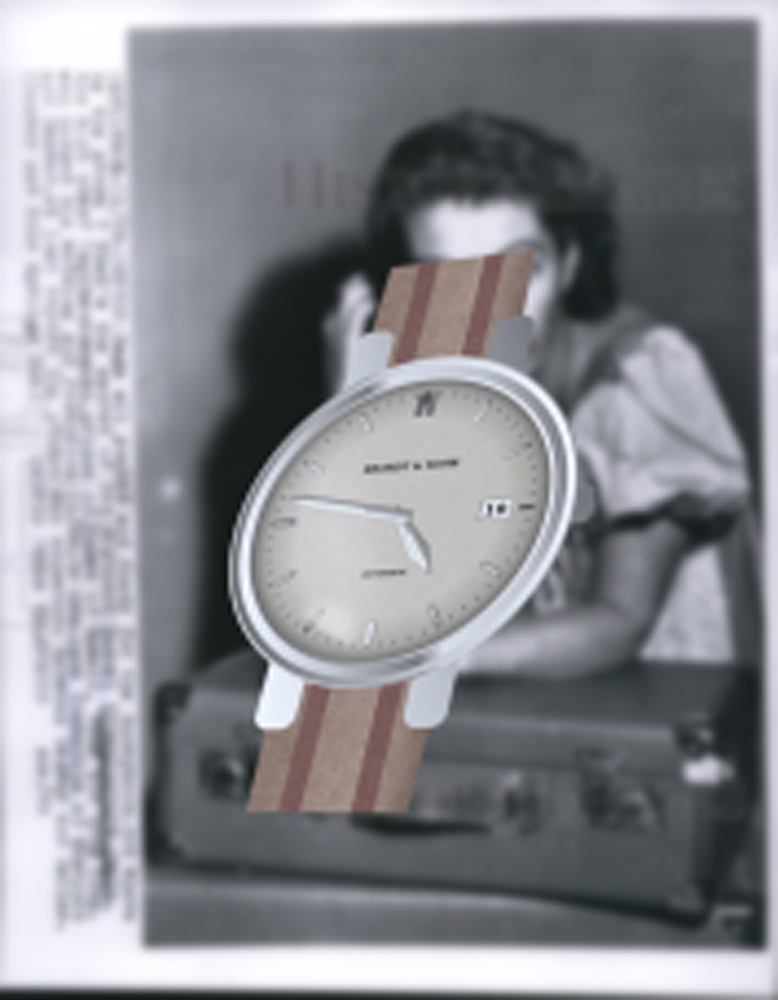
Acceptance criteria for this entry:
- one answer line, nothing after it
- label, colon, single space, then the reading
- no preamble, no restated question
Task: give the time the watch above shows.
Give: 4:47
